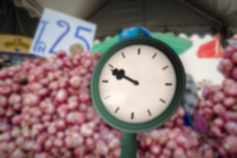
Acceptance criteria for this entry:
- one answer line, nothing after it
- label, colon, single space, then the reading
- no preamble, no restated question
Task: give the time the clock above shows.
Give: 9:49
